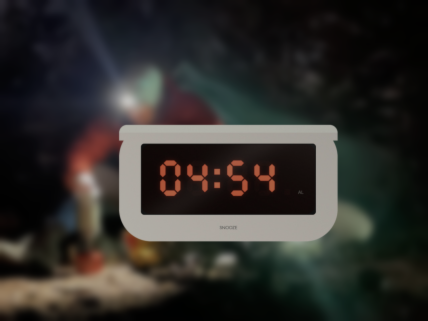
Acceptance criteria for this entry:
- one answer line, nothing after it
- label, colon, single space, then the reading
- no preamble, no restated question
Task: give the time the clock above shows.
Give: 4:54
